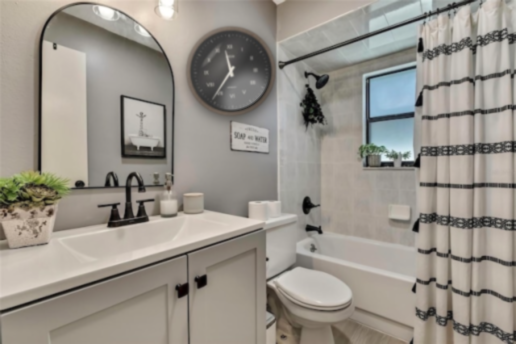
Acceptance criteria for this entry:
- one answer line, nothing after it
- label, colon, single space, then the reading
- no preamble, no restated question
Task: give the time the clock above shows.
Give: 11:36
